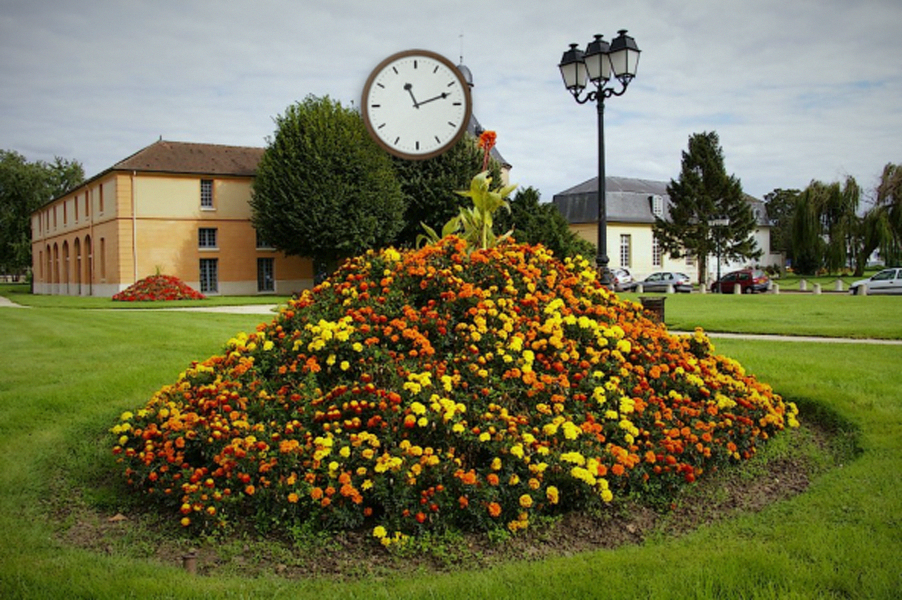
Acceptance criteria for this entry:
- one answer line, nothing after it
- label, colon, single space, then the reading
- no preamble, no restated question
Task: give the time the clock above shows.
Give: 11:12
